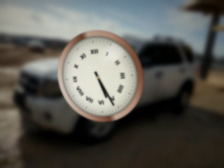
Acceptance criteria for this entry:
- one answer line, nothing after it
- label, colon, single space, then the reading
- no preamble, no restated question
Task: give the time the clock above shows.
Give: 5:26
